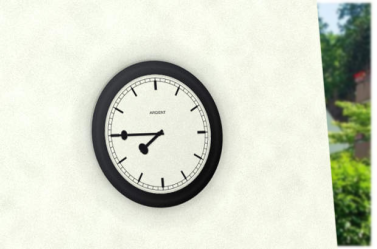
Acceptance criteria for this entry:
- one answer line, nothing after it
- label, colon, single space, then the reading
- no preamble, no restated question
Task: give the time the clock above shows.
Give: 7:45
